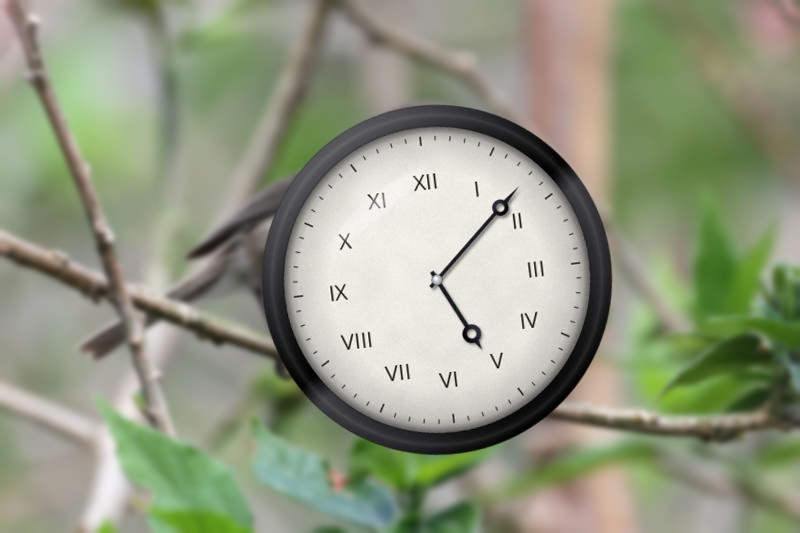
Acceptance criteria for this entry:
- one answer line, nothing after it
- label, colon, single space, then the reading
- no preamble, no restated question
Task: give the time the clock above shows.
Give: 5:08
